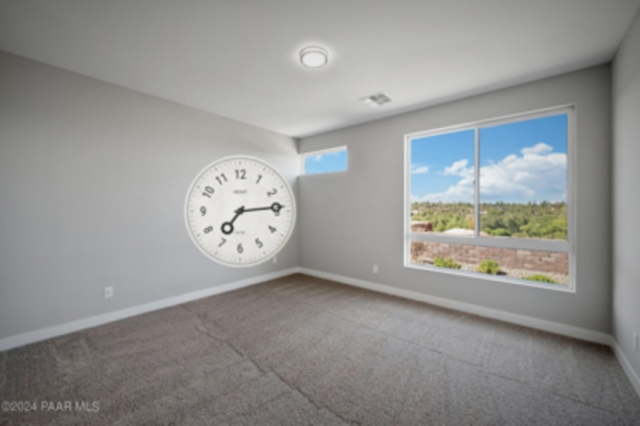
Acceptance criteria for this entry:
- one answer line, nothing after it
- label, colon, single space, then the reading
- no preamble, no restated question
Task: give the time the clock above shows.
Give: 7:14
